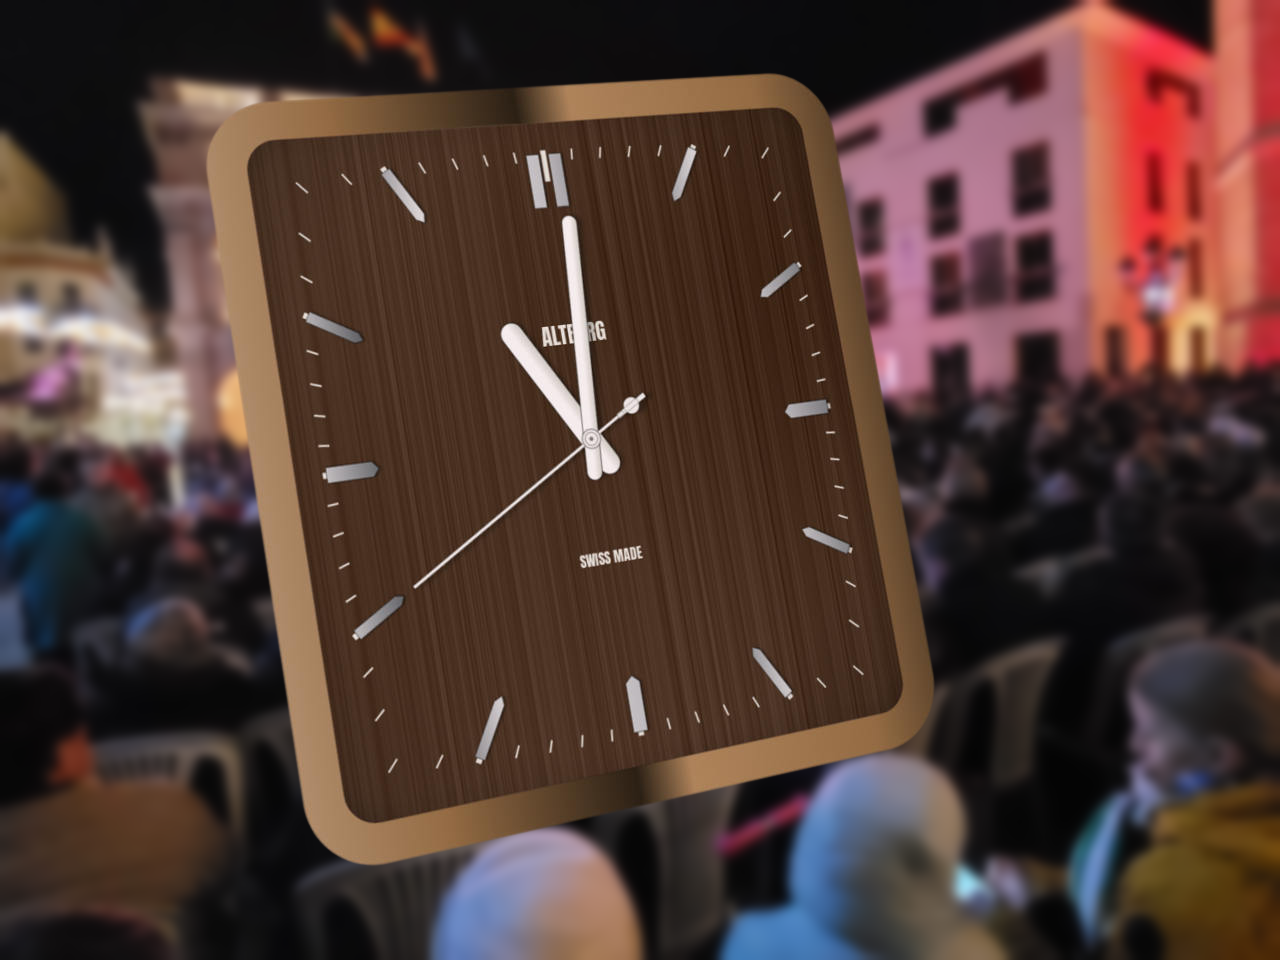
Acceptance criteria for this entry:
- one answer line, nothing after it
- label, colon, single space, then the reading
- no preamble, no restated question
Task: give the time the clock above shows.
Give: 11:00:40
